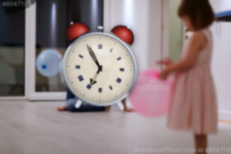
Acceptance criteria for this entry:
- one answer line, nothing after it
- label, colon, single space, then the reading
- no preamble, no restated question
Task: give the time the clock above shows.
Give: 6:55
